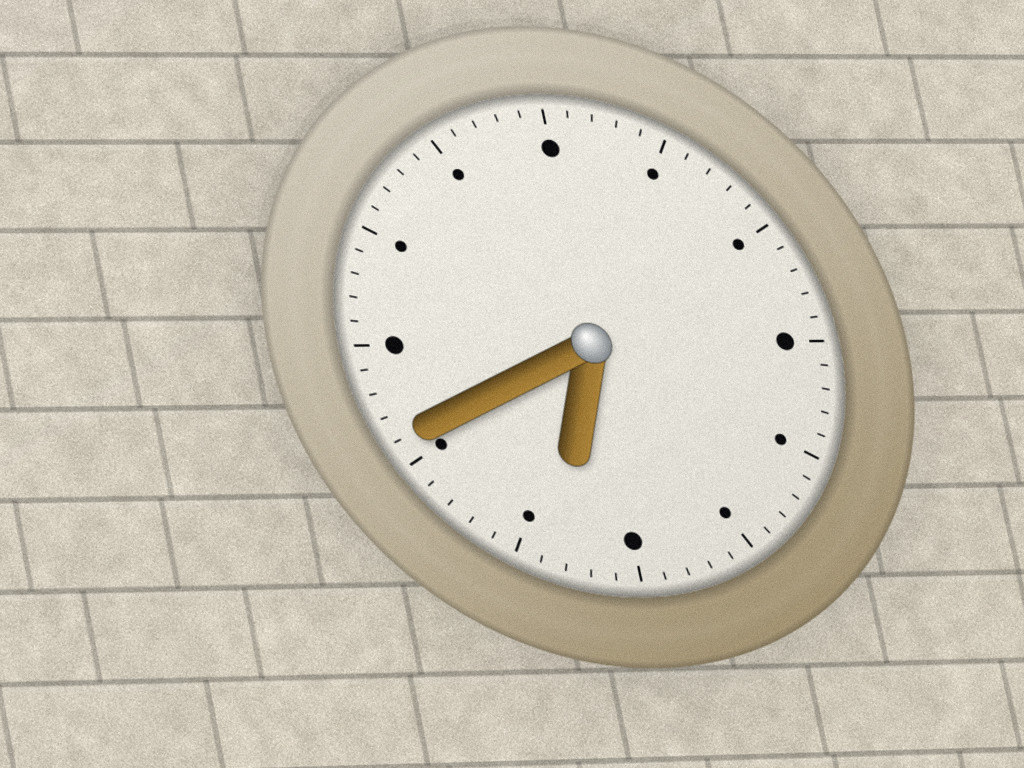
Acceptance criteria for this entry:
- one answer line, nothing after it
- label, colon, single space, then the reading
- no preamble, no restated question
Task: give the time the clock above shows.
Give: 6:41
